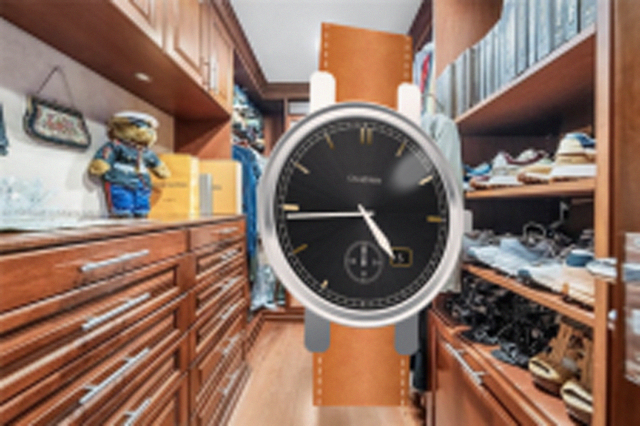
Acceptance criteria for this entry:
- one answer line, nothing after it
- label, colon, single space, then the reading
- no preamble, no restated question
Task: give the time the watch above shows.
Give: 4:44
